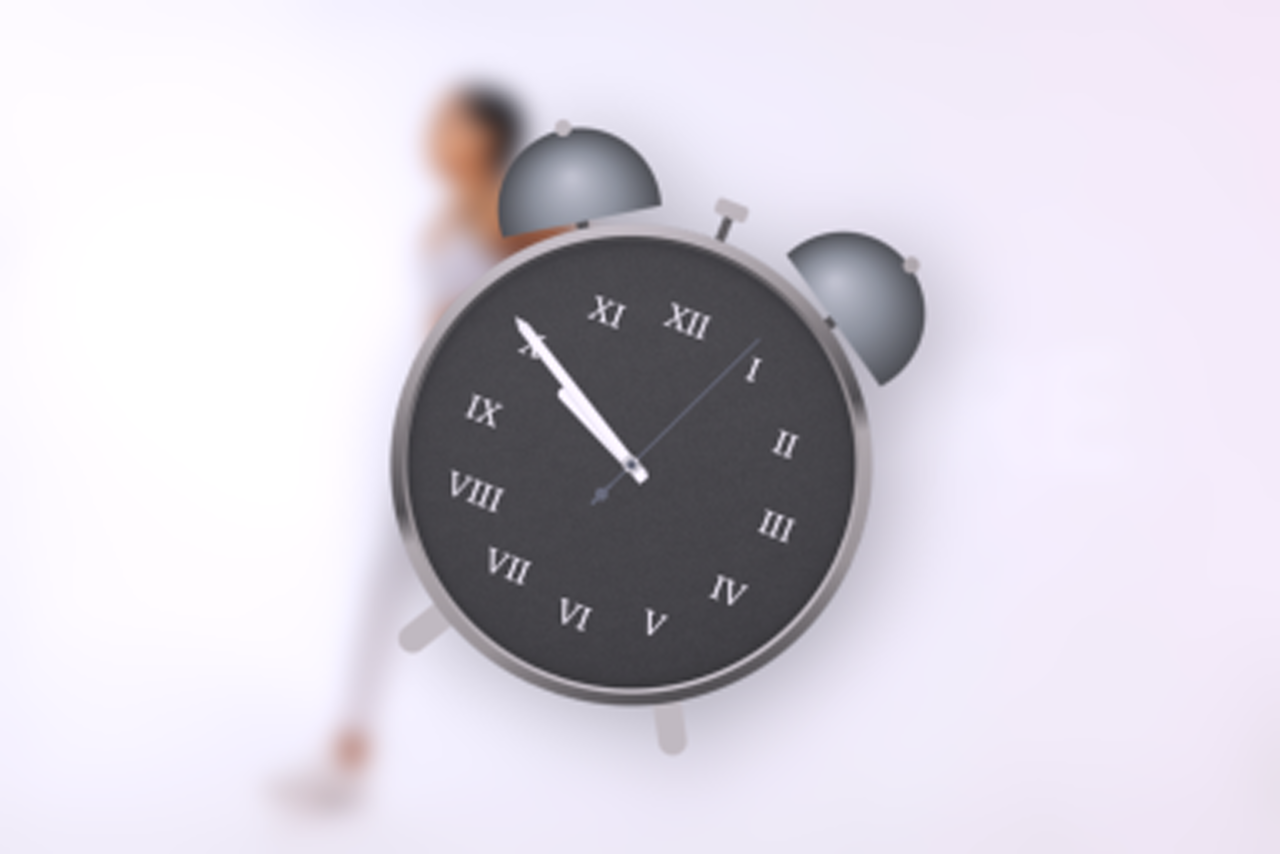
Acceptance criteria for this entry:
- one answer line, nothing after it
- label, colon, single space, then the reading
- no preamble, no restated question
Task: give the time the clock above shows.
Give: 9:50:04
